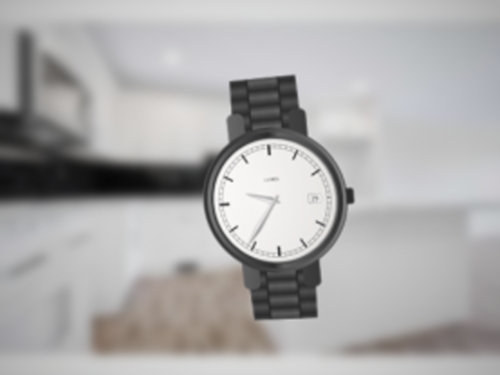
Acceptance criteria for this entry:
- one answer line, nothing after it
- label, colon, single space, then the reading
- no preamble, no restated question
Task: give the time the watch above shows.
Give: 9:36
